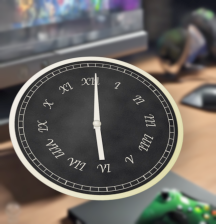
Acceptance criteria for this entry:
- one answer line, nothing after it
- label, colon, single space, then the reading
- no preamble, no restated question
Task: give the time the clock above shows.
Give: 6:01
